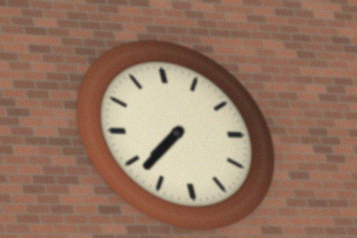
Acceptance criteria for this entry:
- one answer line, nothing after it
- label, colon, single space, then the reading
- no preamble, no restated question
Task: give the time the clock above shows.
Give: 7:38
